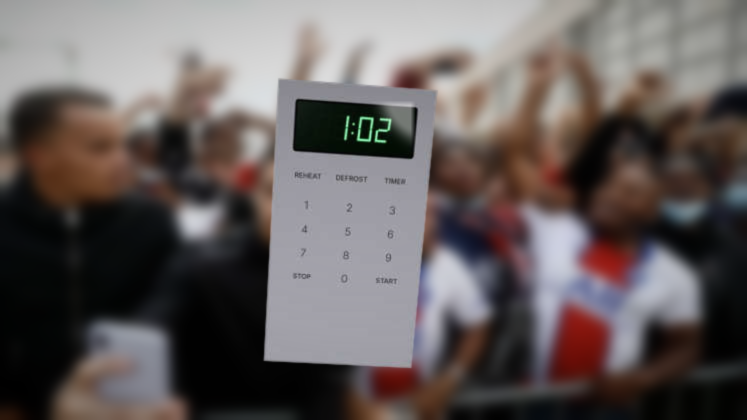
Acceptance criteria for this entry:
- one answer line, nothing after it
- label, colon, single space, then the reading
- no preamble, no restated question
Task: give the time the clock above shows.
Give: 1:02
